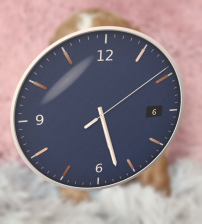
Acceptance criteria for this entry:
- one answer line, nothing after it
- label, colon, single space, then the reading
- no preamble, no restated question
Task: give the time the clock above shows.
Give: 5:27:09
